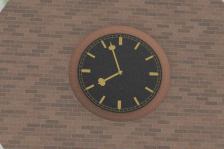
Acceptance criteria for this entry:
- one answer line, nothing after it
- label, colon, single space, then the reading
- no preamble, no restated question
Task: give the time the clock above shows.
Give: 7:57
